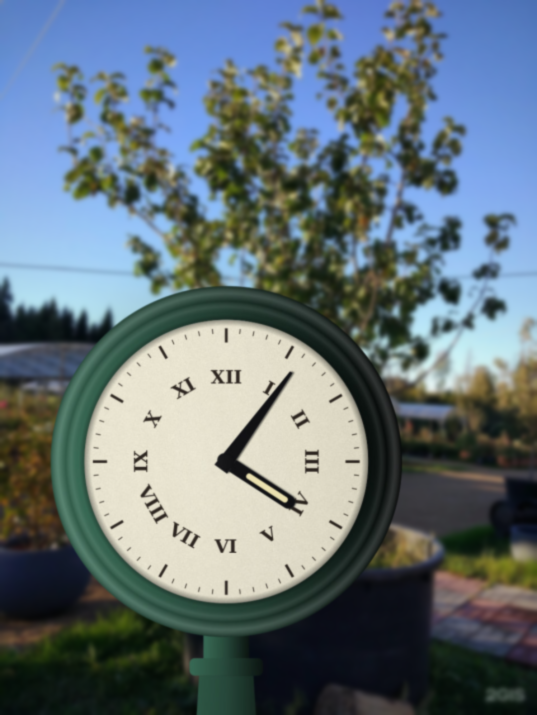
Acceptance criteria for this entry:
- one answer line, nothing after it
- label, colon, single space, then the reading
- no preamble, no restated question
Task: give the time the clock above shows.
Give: 4:06
